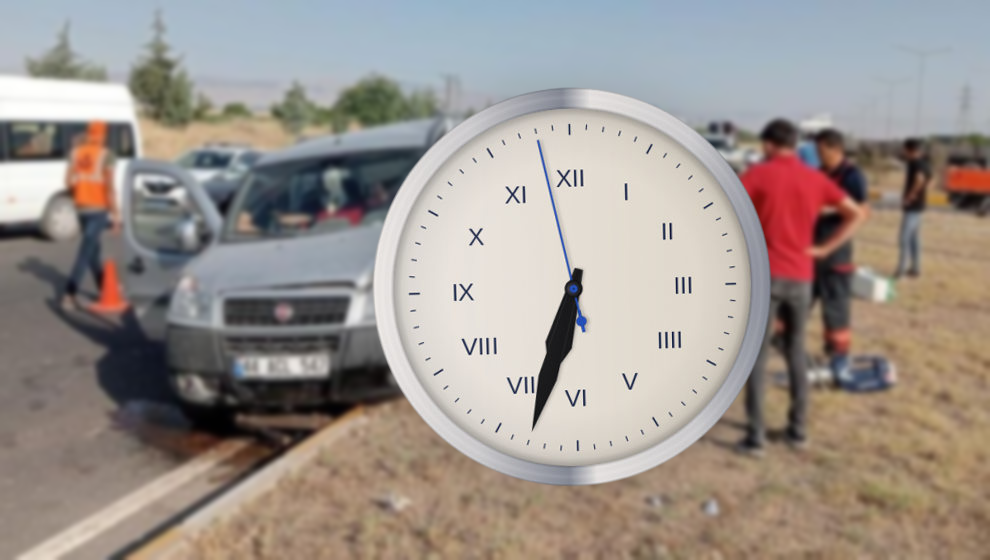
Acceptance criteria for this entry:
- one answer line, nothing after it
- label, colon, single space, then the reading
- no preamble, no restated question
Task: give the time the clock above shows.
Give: 6:32:58
